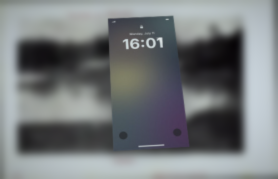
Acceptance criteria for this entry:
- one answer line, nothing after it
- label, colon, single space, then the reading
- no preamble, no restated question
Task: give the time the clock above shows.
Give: 16:01
